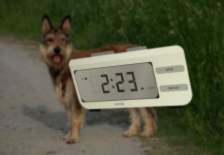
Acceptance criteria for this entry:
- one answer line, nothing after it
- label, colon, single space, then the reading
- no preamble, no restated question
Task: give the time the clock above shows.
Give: 2:23
